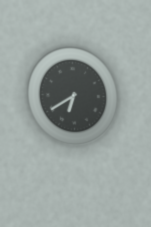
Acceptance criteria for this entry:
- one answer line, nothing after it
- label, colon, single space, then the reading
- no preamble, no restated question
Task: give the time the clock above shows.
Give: 6:40
